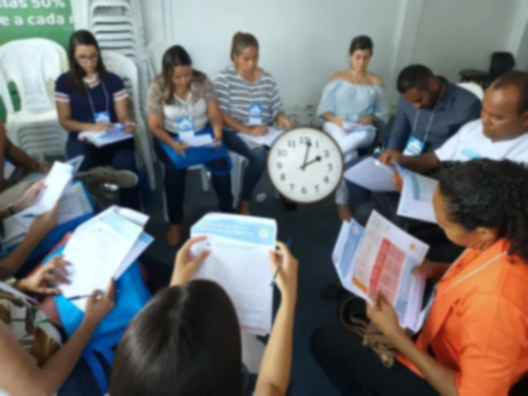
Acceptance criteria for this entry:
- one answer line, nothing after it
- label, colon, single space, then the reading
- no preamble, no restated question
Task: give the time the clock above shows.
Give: 2:02
